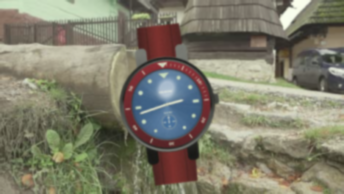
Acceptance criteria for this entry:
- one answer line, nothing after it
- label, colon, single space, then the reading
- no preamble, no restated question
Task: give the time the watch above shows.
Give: 2:43
